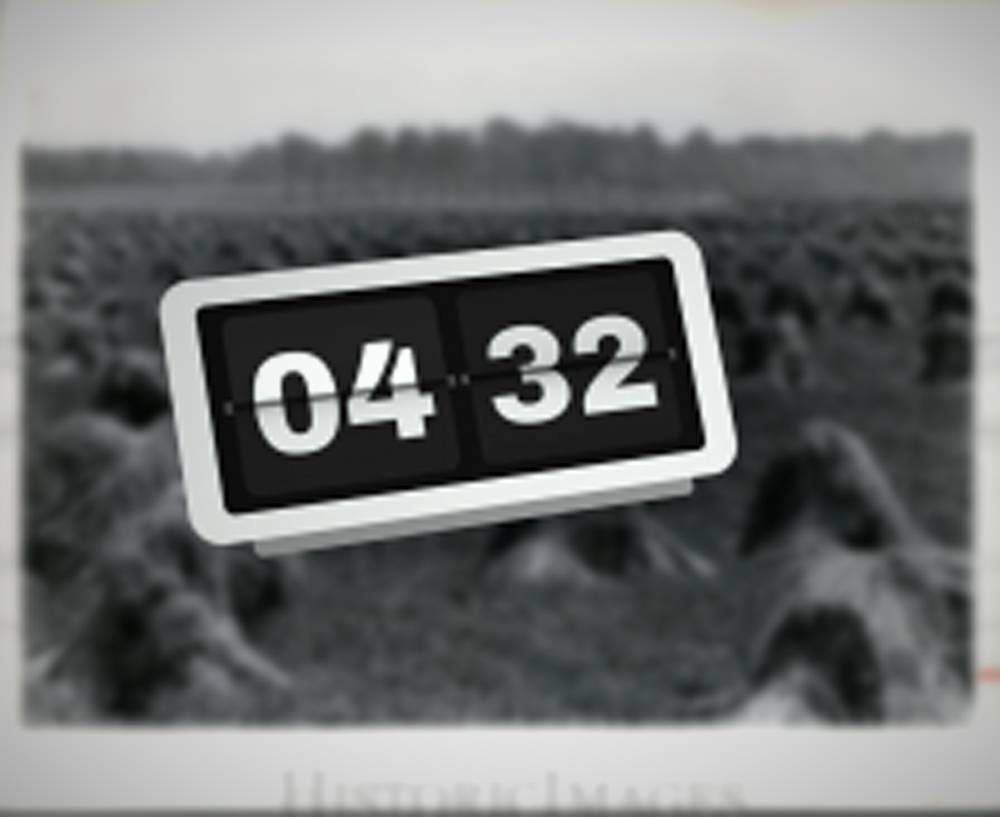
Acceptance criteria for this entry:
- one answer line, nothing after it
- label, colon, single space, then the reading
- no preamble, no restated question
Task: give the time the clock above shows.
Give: 4:32
